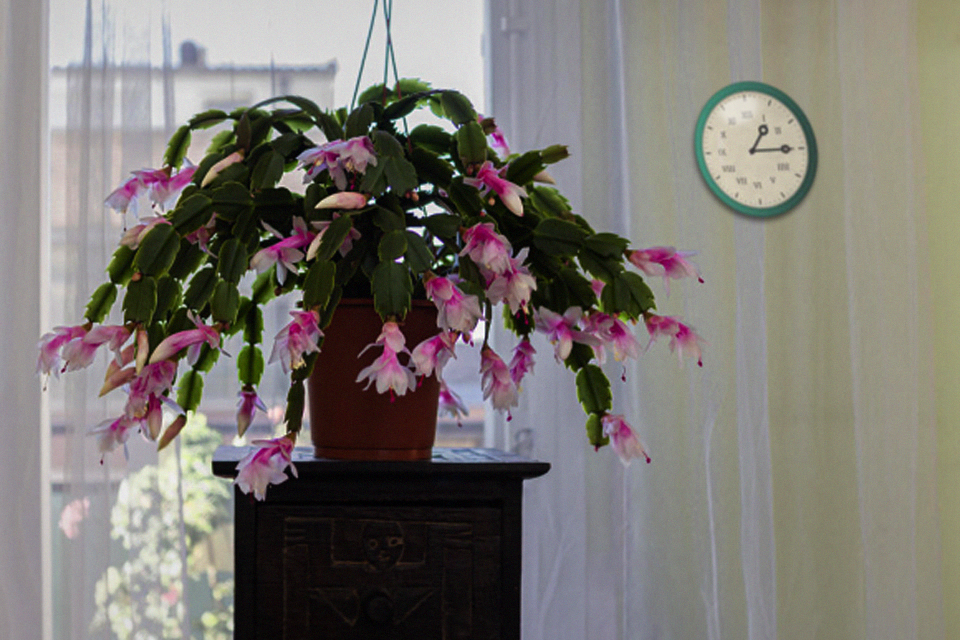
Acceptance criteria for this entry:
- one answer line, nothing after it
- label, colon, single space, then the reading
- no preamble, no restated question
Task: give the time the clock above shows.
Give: 1:15
